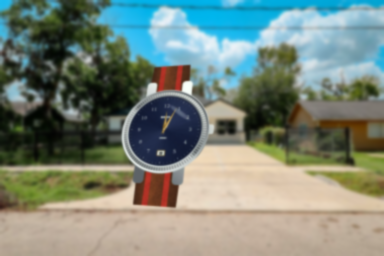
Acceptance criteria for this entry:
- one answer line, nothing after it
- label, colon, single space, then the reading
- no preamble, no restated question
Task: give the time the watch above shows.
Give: 12:04
